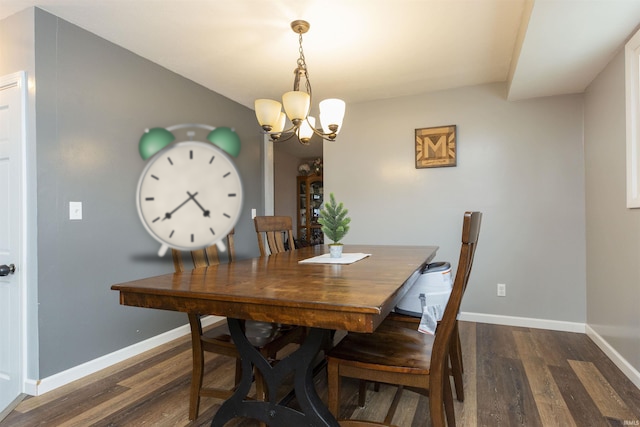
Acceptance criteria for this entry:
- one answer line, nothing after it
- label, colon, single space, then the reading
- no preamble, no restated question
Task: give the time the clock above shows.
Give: 4:39
